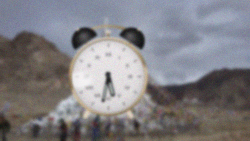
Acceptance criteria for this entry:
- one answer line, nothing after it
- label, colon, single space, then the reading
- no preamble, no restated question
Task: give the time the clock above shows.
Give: 5:32
